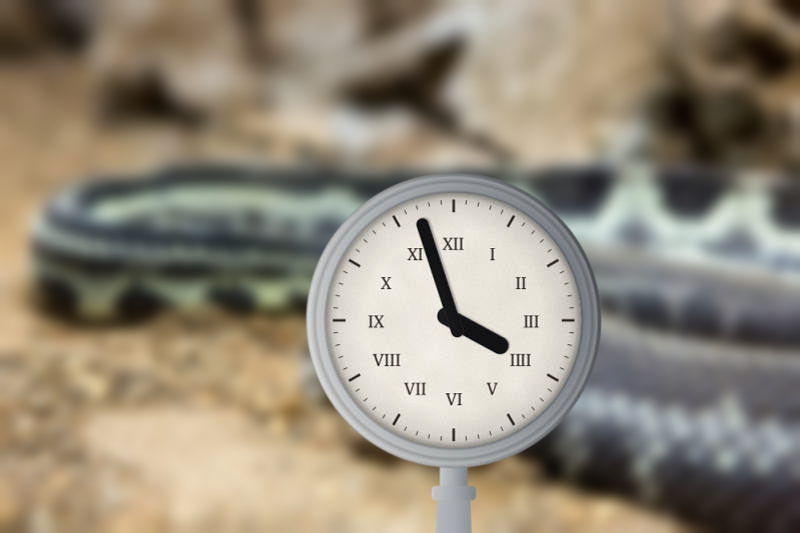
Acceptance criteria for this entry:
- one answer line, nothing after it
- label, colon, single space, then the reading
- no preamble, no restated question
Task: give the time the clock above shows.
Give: 3:57
